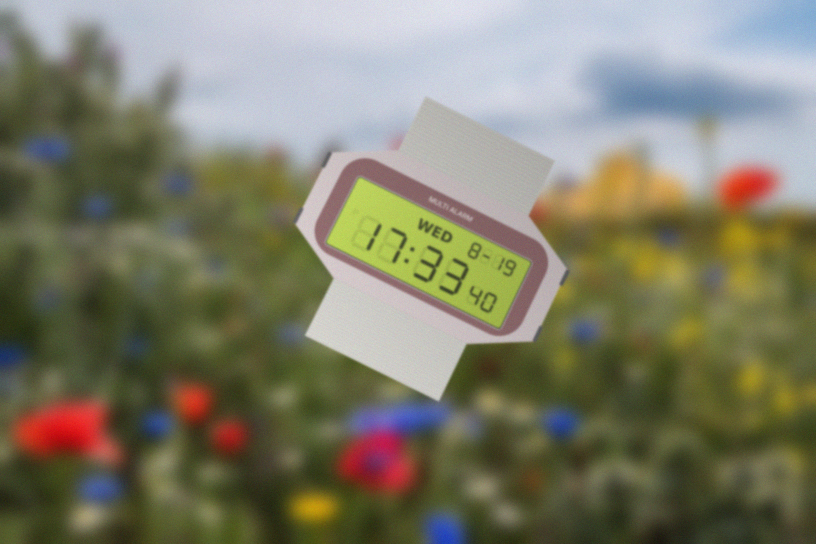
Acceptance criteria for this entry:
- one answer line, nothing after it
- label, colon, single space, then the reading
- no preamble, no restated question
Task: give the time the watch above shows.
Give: 17:33:40
